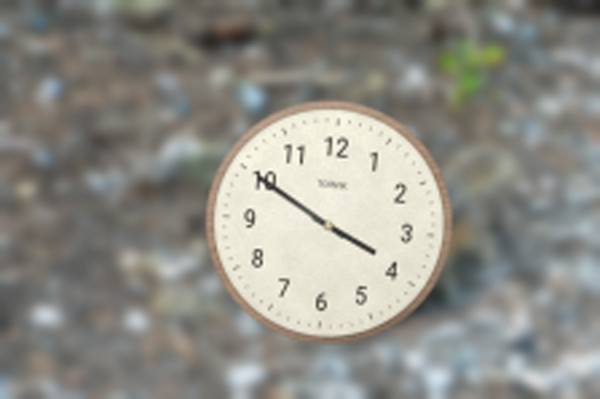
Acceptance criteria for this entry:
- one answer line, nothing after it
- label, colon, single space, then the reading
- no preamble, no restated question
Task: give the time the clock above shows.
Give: 3:50
